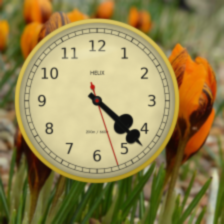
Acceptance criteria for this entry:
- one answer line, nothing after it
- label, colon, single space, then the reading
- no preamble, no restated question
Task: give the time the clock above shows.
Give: 4:22:27
